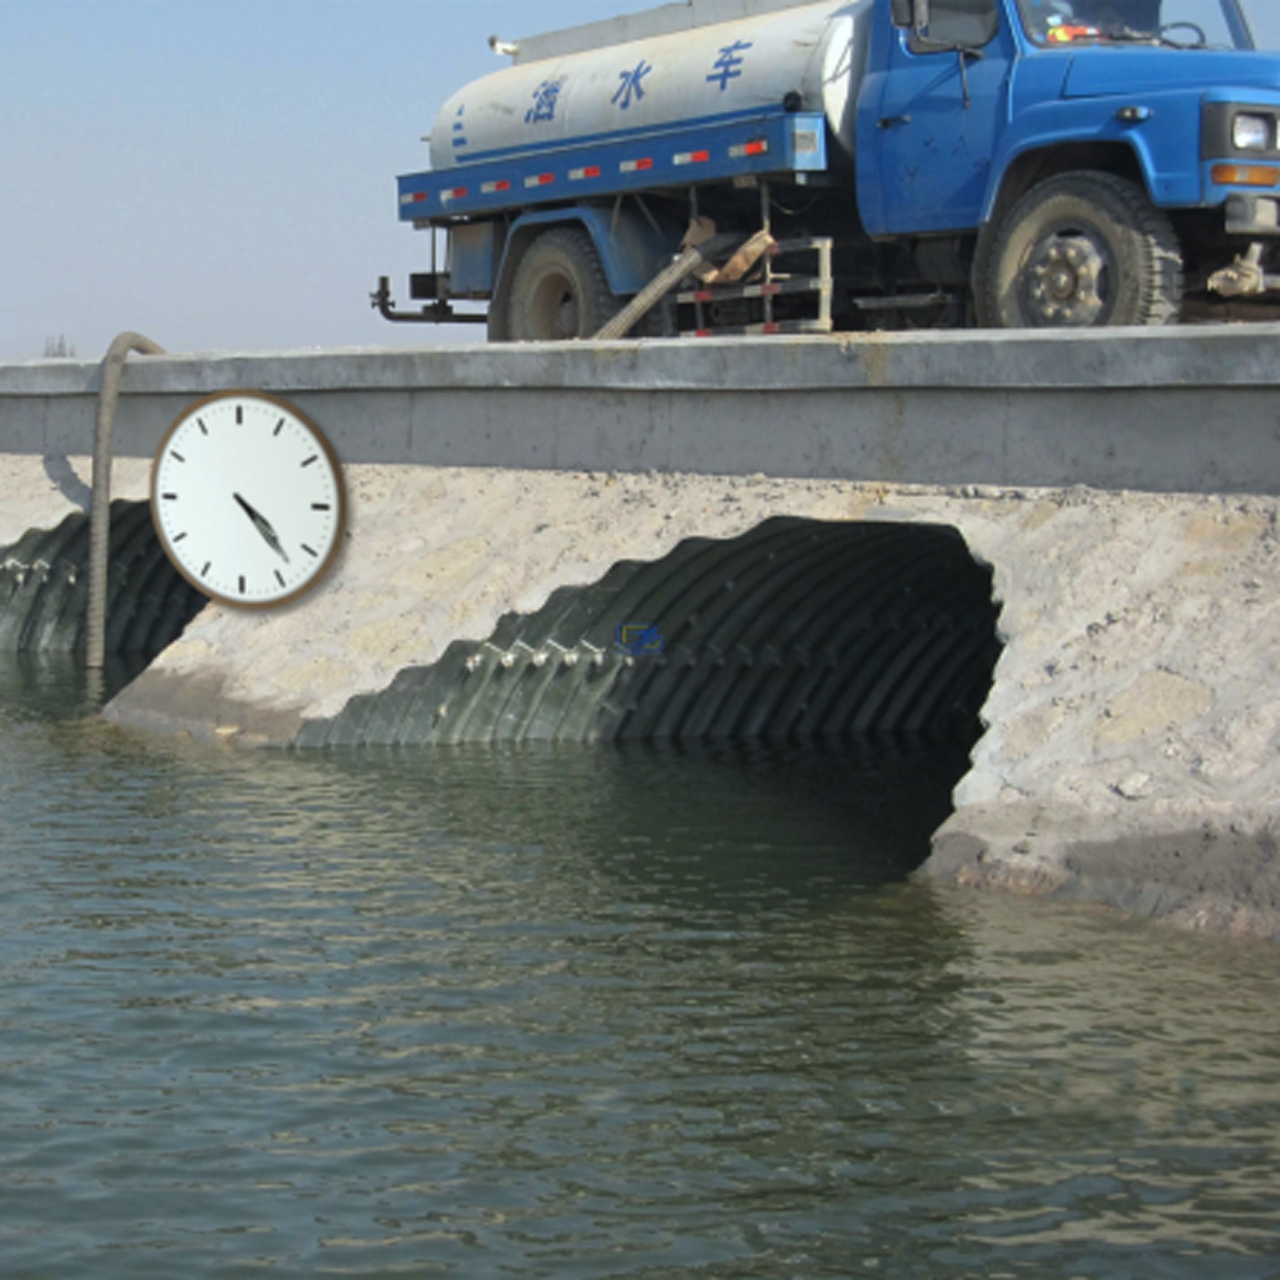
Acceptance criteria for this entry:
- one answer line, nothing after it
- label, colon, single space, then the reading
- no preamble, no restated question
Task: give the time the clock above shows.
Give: 4:23
